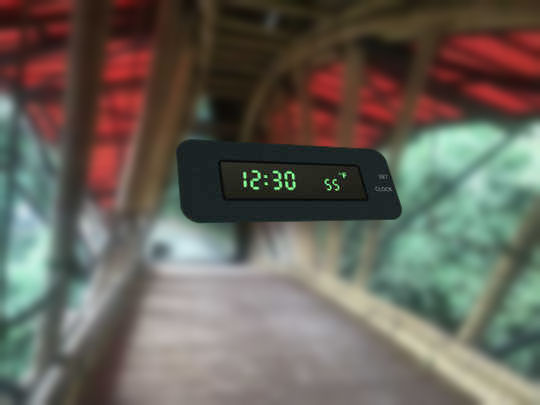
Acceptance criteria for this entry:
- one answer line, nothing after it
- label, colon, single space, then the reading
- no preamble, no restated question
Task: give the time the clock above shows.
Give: 12:30
